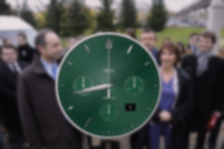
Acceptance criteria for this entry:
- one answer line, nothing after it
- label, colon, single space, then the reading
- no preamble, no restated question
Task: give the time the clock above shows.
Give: 8:43
